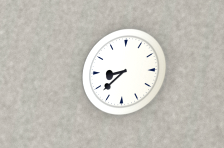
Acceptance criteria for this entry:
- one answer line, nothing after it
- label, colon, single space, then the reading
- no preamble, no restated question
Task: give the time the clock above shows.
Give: 8:38
